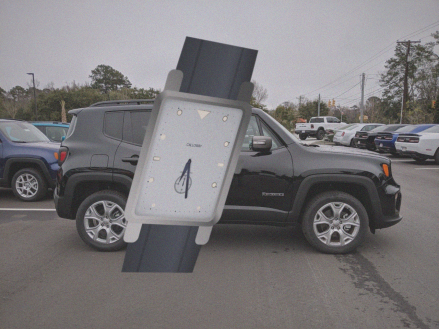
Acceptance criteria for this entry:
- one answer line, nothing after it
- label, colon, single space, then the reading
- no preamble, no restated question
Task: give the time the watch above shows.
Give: 6:28
